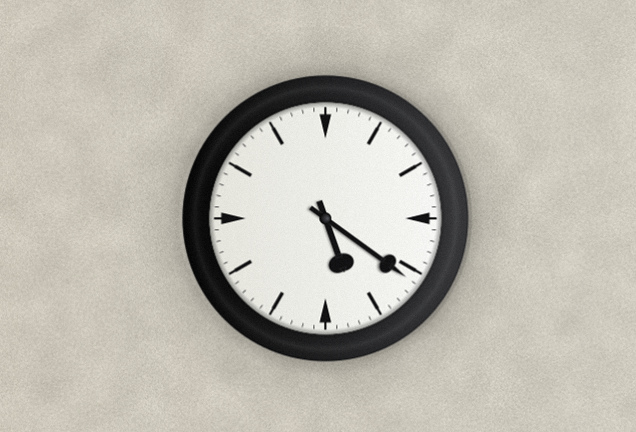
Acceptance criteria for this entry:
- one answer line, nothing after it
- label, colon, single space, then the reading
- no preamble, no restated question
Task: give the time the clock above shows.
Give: 5:21
